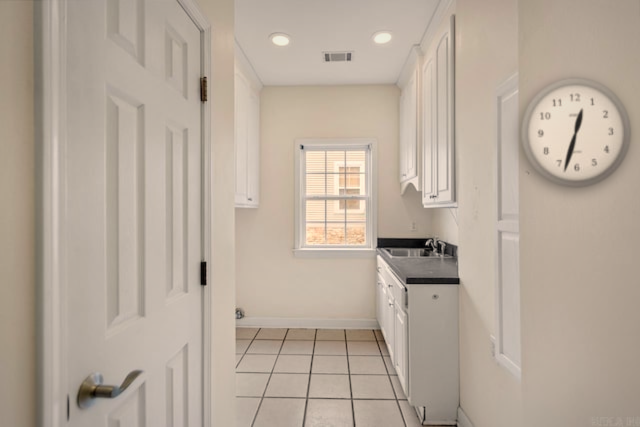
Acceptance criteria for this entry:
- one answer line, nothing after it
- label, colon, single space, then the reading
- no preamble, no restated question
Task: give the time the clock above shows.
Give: 12:33
